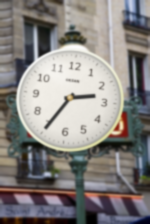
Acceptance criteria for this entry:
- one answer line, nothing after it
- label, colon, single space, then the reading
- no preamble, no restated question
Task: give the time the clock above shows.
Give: 2:35
